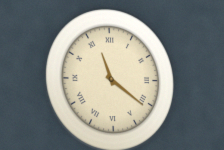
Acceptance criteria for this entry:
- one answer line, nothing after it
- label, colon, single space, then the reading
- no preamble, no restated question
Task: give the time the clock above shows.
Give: 11:21
